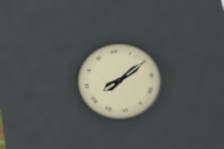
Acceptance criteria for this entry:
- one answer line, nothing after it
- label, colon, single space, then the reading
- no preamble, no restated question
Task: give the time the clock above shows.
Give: 8:10
